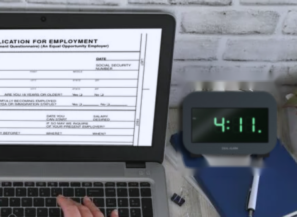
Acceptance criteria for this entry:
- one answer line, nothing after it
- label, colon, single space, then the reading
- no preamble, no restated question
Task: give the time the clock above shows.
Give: 4:11
